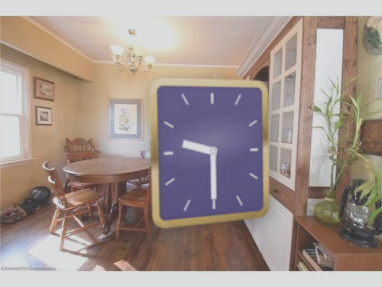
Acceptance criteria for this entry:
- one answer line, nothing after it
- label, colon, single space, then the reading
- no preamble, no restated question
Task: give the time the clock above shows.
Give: 9:30
